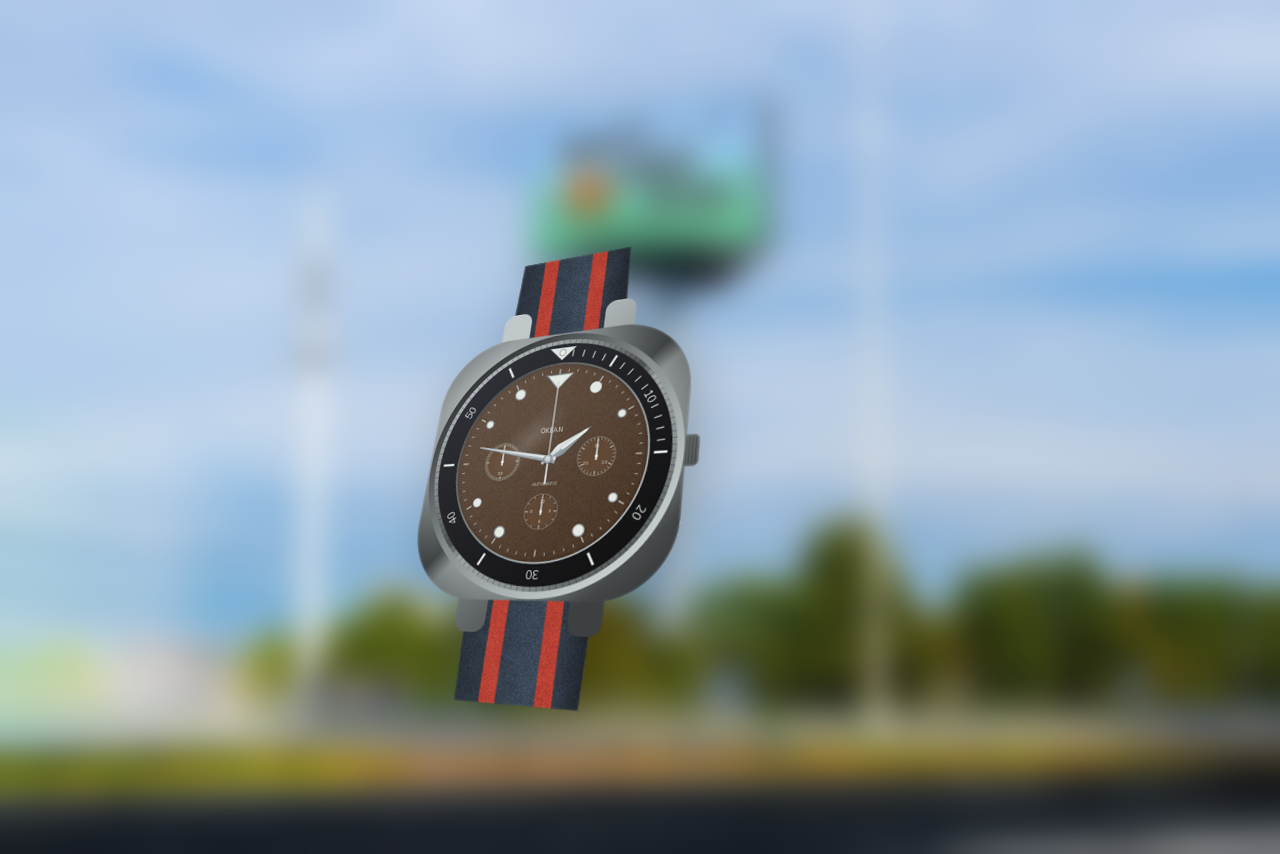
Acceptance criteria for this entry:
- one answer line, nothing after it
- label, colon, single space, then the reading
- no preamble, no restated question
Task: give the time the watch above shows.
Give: 1:47
